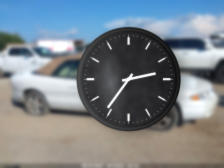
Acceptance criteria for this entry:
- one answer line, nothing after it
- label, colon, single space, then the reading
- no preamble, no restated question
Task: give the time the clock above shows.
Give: 2:36
